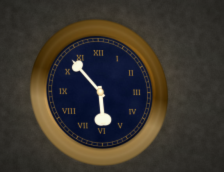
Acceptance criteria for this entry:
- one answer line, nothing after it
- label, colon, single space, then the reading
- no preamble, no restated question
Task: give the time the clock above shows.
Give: 5:53
